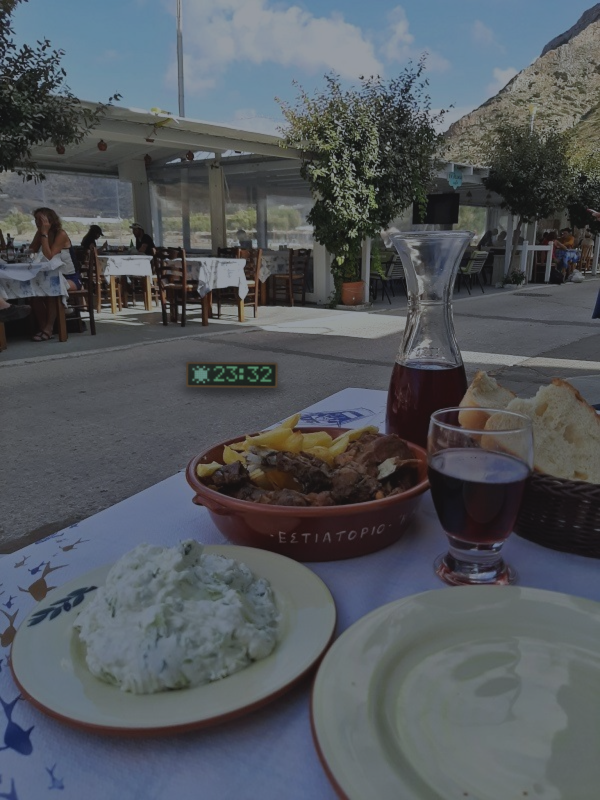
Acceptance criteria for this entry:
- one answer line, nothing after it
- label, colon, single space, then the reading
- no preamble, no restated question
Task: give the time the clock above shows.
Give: 23:32
